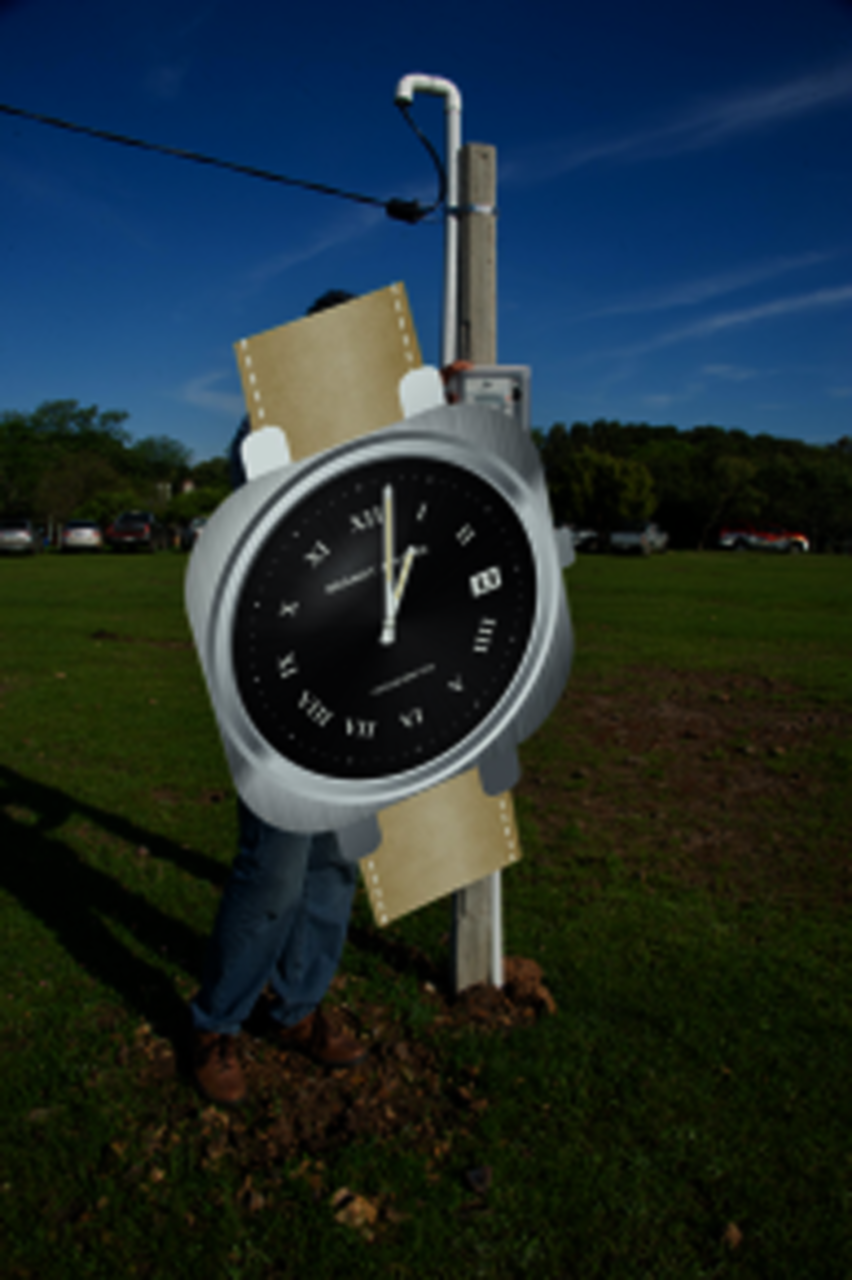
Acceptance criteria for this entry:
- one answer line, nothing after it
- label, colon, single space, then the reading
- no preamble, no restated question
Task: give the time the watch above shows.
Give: 1:02
